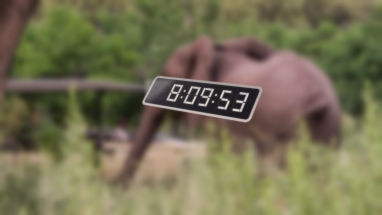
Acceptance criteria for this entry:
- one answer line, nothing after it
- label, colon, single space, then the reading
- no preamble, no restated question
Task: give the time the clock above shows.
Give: 8:09:53
